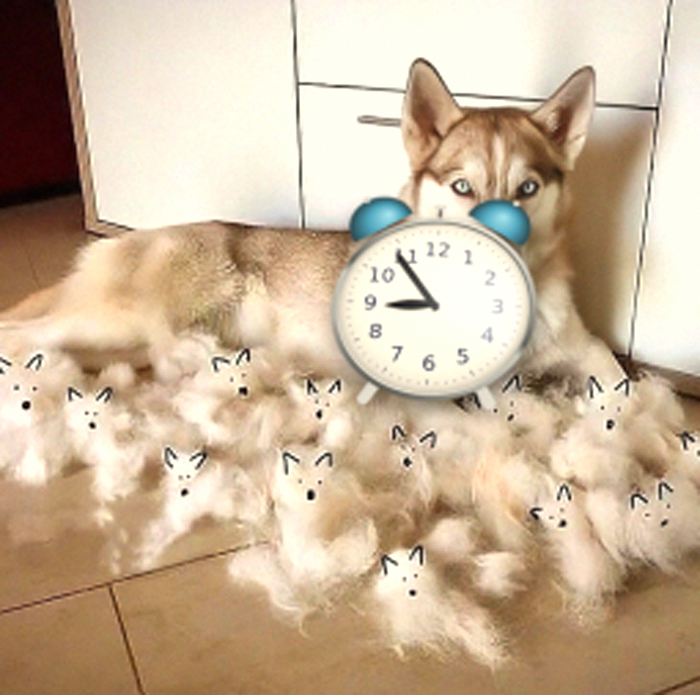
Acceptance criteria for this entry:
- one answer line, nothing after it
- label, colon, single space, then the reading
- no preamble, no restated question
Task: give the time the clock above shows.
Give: 8:54
